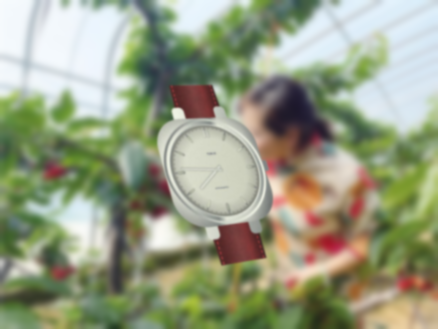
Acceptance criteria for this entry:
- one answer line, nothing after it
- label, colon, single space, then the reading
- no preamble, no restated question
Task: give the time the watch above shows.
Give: 7:46
